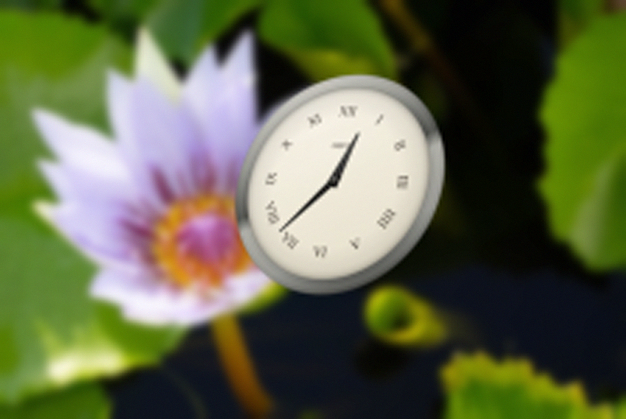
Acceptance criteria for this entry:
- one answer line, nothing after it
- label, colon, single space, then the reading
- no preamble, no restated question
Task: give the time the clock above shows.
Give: 12:37
